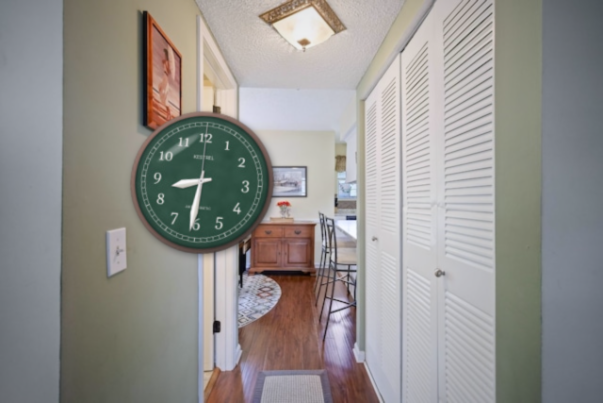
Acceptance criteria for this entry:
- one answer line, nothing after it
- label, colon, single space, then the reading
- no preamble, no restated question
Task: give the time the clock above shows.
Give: 8:31:00
